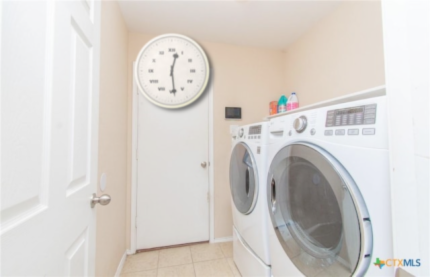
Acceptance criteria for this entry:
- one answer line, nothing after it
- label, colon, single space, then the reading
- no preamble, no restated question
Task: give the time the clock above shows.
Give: 12:29
